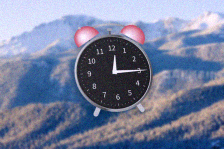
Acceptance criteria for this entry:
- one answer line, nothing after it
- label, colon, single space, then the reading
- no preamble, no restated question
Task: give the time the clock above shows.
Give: 12:15
